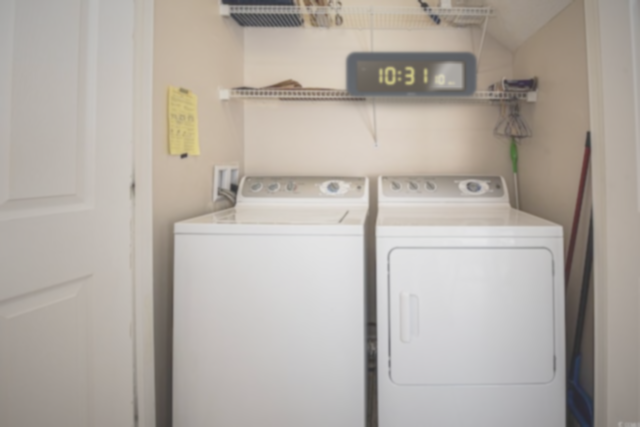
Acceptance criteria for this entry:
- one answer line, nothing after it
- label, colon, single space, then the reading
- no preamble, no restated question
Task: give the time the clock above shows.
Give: 10:31
